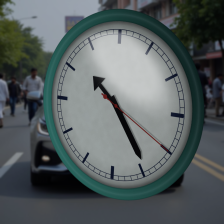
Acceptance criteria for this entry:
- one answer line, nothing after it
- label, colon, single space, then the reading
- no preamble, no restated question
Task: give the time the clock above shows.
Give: 10:24:20
